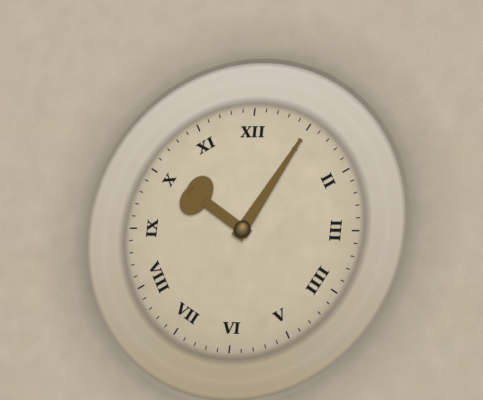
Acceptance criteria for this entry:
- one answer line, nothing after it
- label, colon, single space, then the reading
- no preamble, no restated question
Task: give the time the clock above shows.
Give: 10:05
